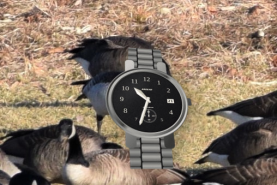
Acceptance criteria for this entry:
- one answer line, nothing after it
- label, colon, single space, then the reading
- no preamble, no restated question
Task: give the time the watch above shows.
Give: 10:33
